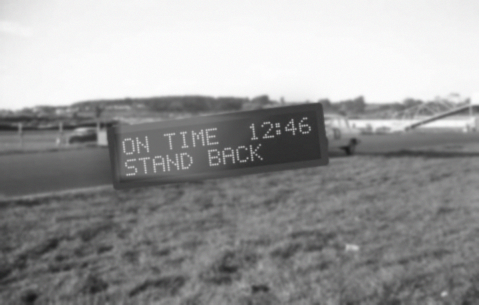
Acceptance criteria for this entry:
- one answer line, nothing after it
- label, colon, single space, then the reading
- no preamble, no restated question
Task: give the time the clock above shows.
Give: 12:46
